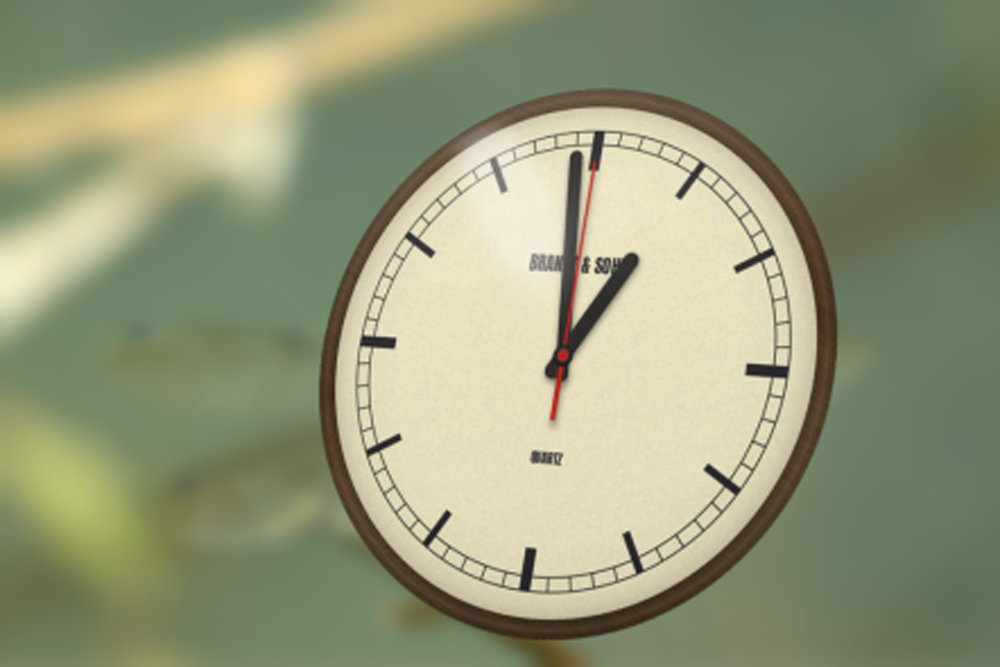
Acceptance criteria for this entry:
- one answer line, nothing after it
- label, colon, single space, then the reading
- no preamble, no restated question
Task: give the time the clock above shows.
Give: 12:59:00
